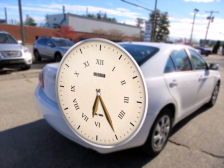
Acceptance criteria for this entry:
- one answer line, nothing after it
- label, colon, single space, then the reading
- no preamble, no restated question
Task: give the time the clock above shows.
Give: 6:25
